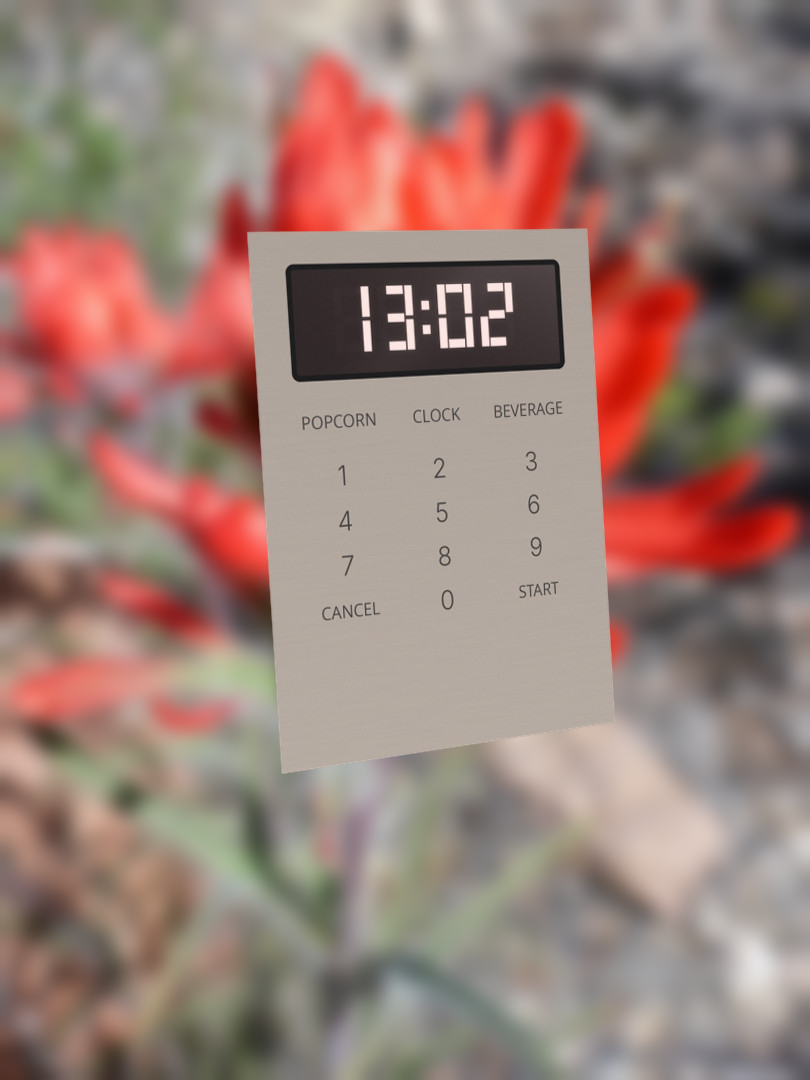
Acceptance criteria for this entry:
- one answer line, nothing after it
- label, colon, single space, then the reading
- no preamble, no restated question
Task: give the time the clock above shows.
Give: 13:02
